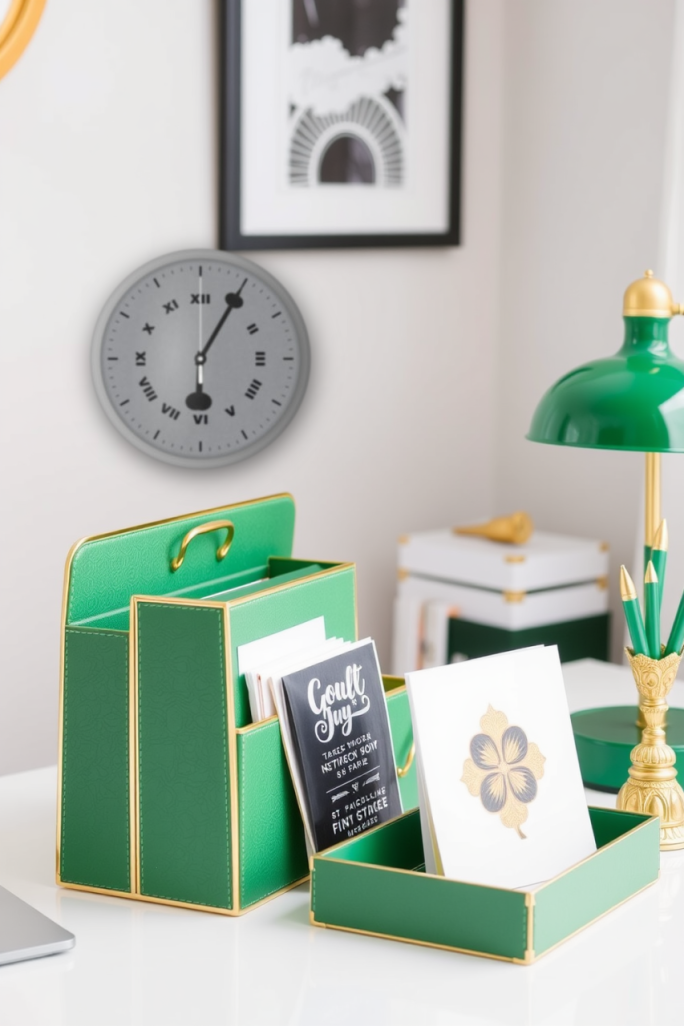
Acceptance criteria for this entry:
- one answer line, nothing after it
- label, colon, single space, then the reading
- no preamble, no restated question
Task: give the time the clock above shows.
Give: 6:05:00
